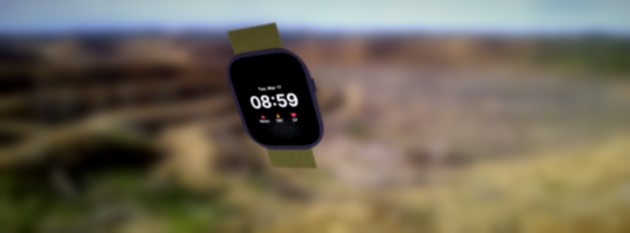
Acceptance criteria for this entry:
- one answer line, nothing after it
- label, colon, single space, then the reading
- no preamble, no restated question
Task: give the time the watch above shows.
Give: 8:59
